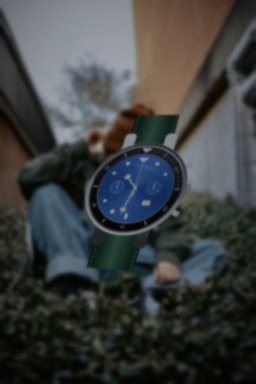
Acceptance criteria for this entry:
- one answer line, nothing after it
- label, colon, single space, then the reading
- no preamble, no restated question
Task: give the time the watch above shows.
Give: 10:32
